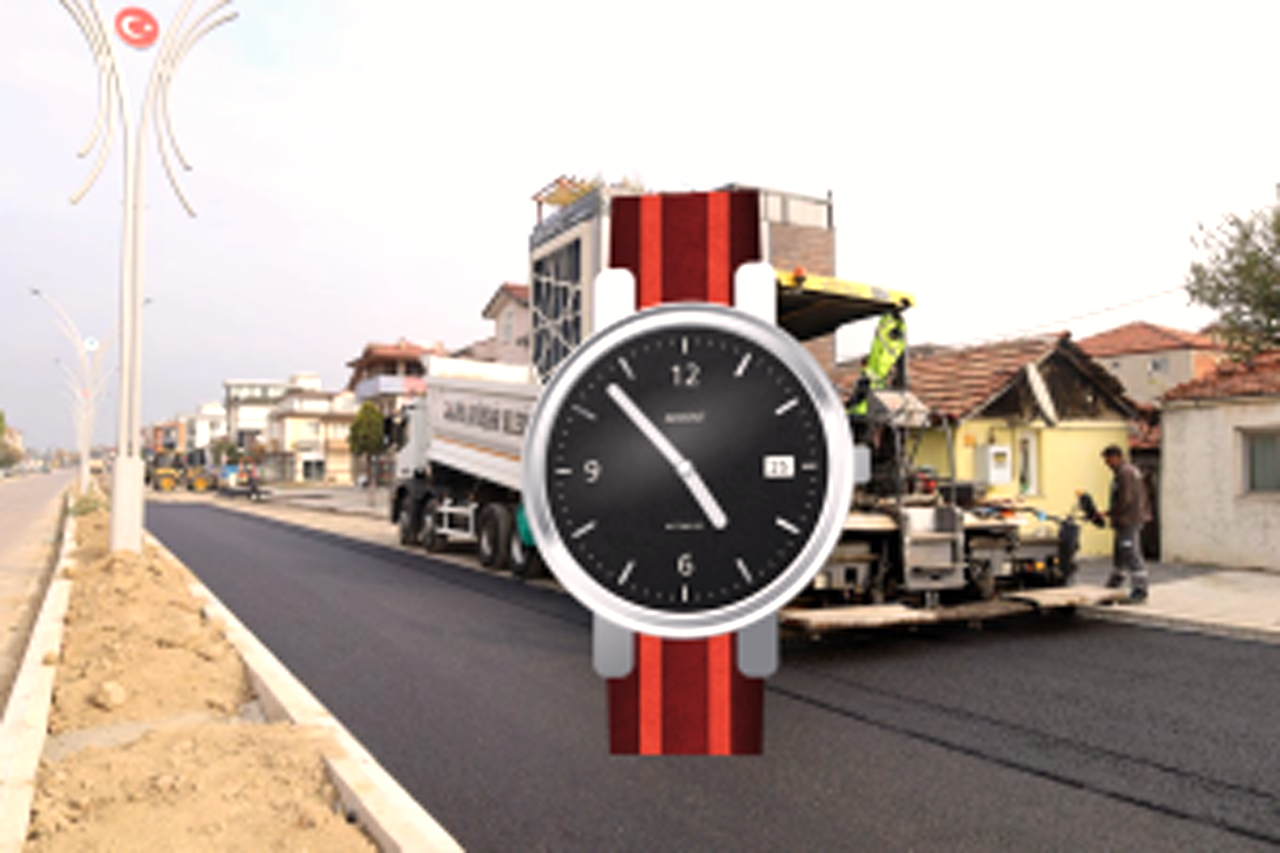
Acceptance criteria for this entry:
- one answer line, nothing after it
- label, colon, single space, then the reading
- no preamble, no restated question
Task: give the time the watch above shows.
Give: 4:53
